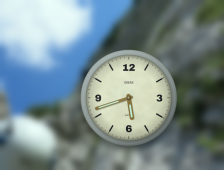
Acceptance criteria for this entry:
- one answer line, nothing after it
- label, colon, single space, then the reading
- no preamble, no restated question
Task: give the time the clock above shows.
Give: 5:42
